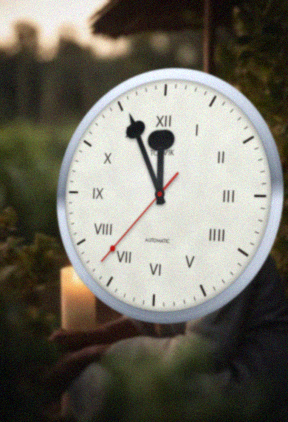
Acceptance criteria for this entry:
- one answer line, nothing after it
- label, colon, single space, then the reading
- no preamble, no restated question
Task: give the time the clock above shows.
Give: 11:55:37
